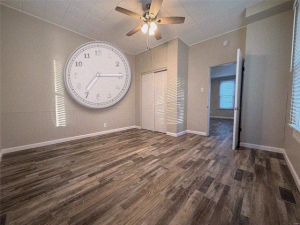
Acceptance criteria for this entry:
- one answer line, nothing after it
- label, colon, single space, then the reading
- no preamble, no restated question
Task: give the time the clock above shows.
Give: 7:15
